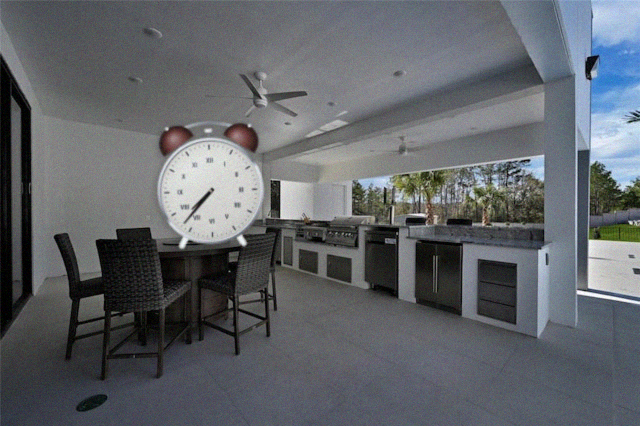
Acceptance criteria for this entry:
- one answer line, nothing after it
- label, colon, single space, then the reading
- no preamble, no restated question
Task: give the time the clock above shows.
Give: 7:37
